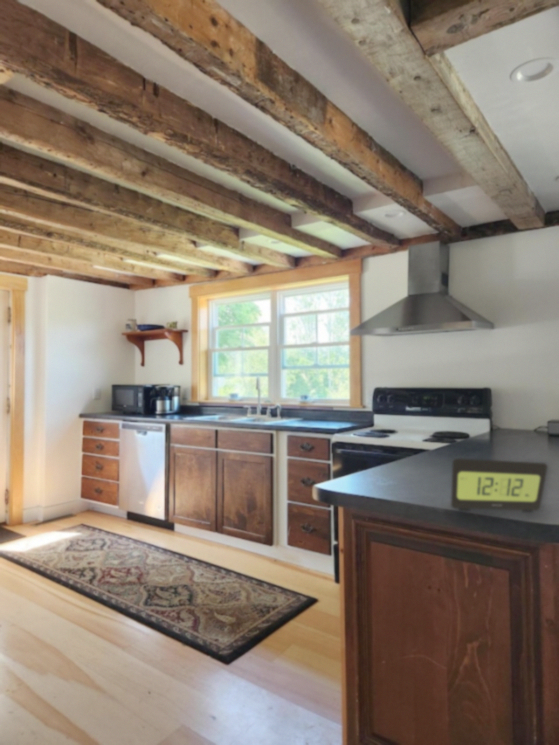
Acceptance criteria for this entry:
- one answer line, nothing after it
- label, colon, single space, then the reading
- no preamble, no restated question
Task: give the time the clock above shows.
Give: 12:12
